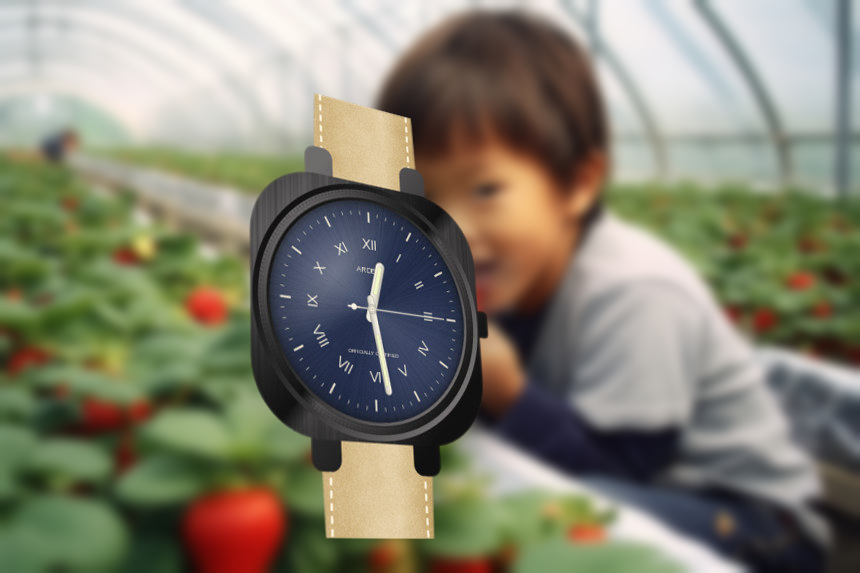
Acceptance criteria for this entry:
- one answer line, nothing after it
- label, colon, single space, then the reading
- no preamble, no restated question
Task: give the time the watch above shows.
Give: 12:28:15
